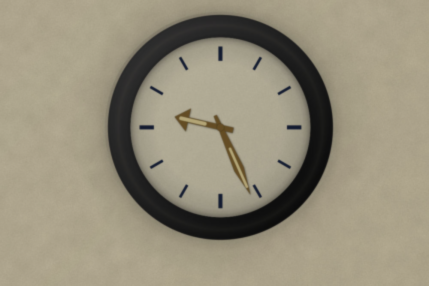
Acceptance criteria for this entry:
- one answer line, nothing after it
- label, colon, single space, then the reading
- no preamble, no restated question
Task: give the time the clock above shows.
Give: 9:26
